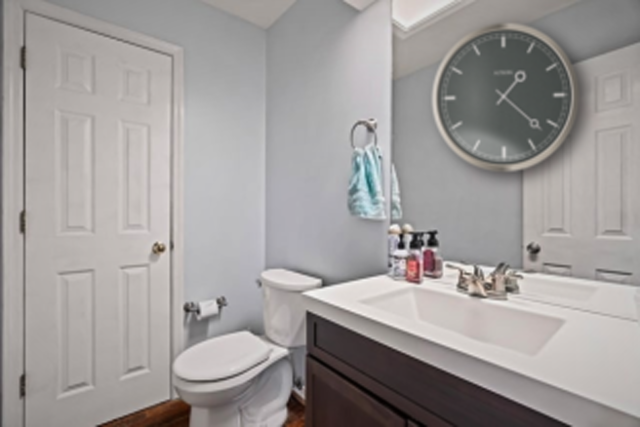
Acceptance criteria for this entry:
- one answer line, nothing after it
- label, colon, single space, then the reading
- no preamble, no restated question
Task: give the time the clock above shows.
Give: 1:22
